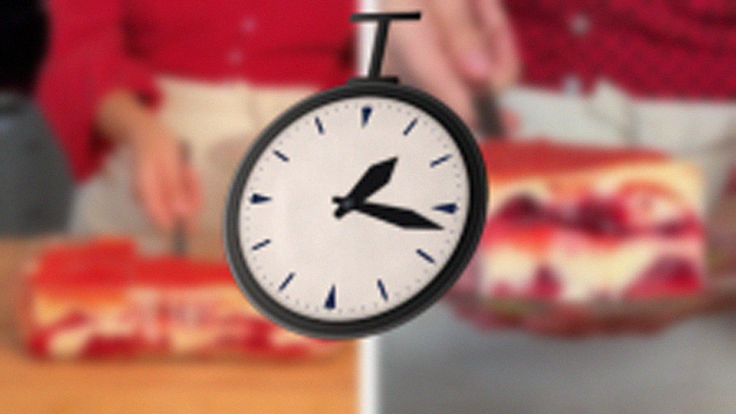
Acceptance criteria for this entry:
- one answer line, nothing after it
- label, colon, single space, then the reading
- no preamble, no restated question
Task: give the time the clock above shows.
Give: 1:17
